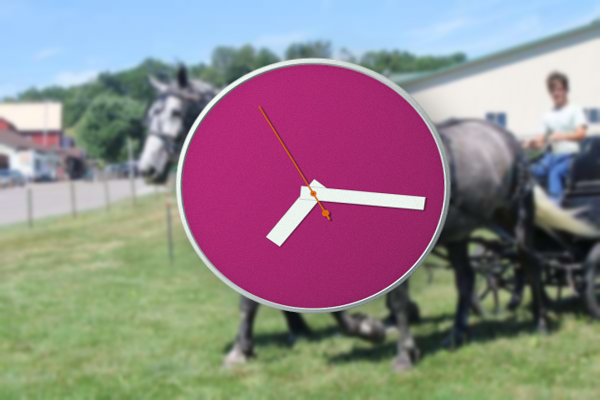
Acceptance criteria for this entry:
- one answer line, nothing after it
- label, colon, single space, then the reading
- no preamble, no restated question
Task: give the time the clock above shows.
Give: 7:15:55
